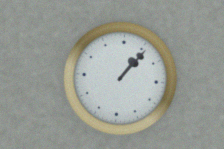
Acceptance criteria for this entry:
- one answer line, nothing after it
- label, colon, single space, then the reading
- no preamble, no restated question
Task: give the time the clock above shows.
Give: 1:06
